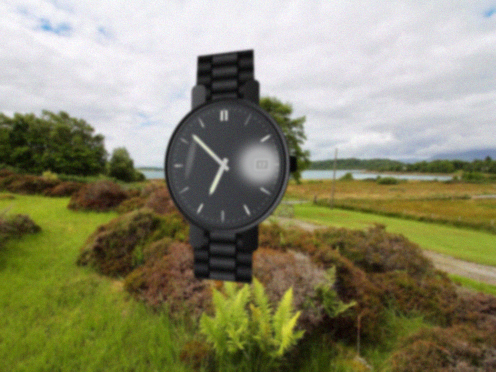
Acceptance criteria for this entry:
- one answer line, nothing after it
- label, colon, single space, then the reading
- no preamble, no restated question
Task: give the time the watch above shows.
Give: 6:52
